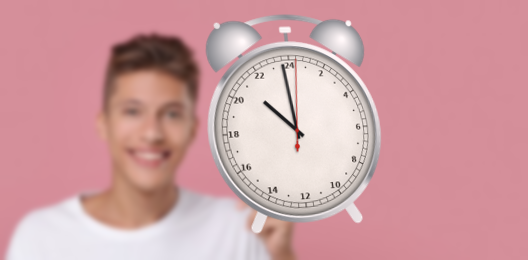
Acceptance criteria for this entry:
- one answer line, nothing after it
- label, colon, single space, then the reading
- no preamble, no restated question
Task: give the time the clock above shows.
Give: 20:59:01
